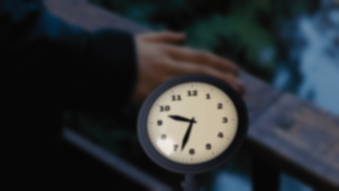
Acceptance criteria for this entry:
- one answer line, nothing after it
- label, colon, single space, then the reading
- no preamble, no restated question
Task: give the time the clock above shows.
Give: 9:33
